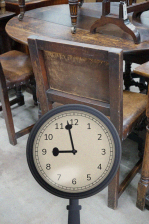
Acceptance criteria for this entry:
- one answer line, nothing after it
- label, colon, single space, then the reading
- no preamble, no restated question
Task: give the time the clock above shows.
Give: 8:58
